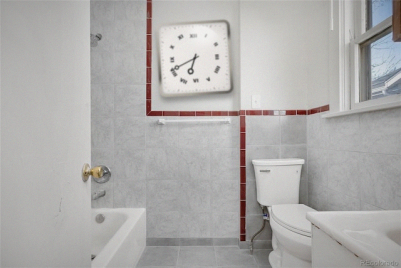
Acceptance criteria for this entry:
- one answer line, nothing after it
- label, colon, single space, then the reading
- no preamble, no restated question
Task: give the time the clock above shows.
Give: 6:41
